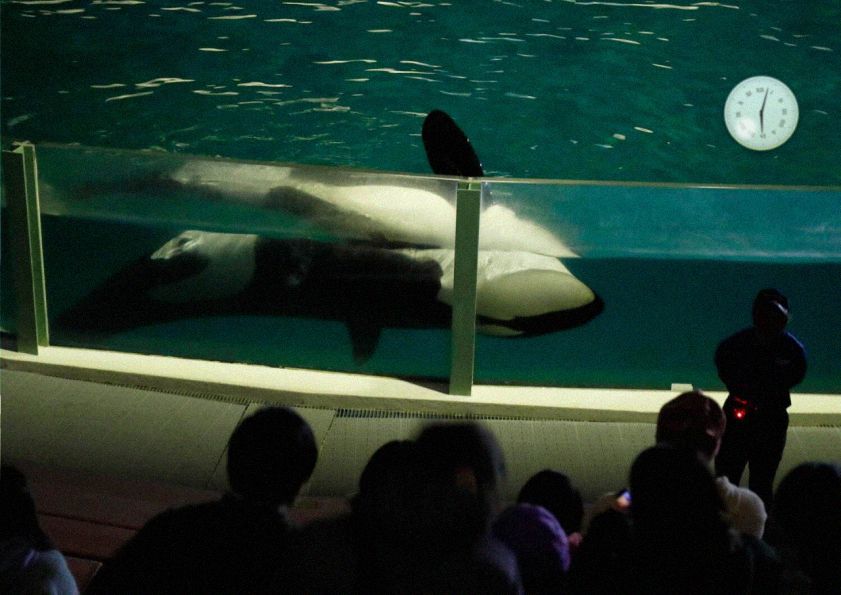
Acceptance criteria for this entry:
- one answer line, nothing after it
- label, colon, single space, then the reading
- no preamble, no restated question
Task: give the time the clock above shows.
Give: 6:03
